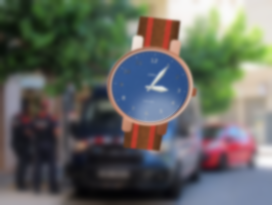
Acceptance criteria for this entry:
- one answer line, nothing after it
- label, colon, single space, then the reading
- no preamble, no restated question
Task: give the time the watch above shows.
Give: 3:05
